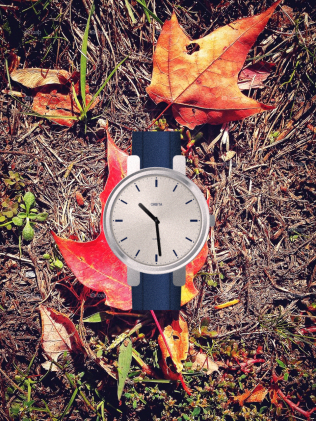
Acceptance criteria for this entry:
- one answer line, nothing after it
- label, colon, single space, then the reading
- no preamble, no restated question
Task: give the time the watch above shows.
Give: 10:29
